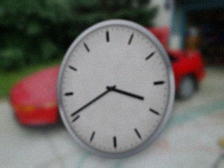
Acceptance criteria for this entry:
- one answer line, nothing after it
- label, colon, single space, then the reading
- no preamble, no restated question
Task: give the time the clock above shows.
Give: 3:41
